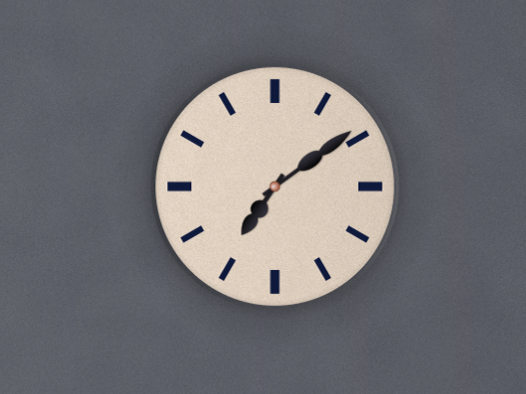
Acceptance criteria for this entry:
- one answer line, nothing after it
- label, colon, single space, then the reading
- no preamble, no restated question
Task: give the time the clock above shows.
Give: 7:09
